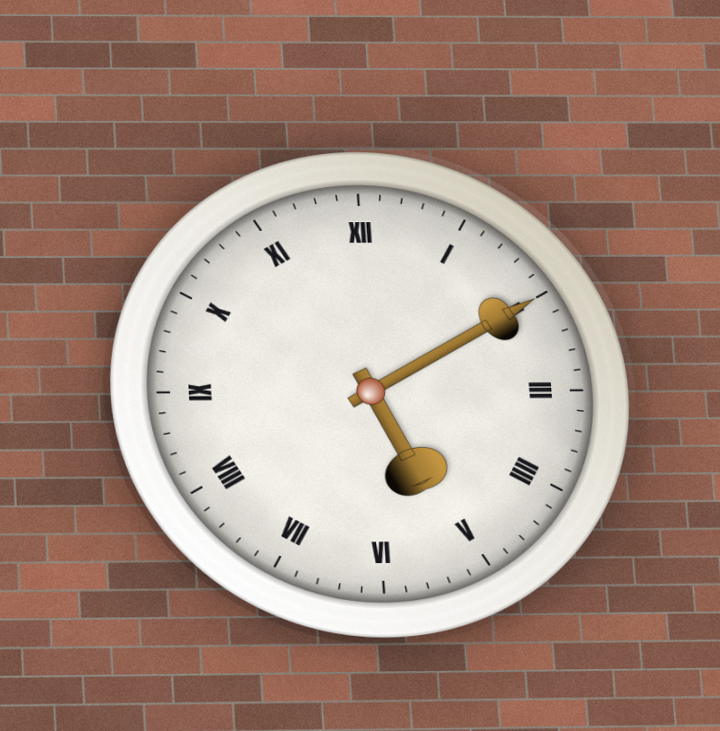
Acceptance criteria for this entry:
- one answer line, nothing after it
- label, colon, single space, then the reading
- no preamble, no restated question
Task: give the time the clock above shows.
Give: 5:10
